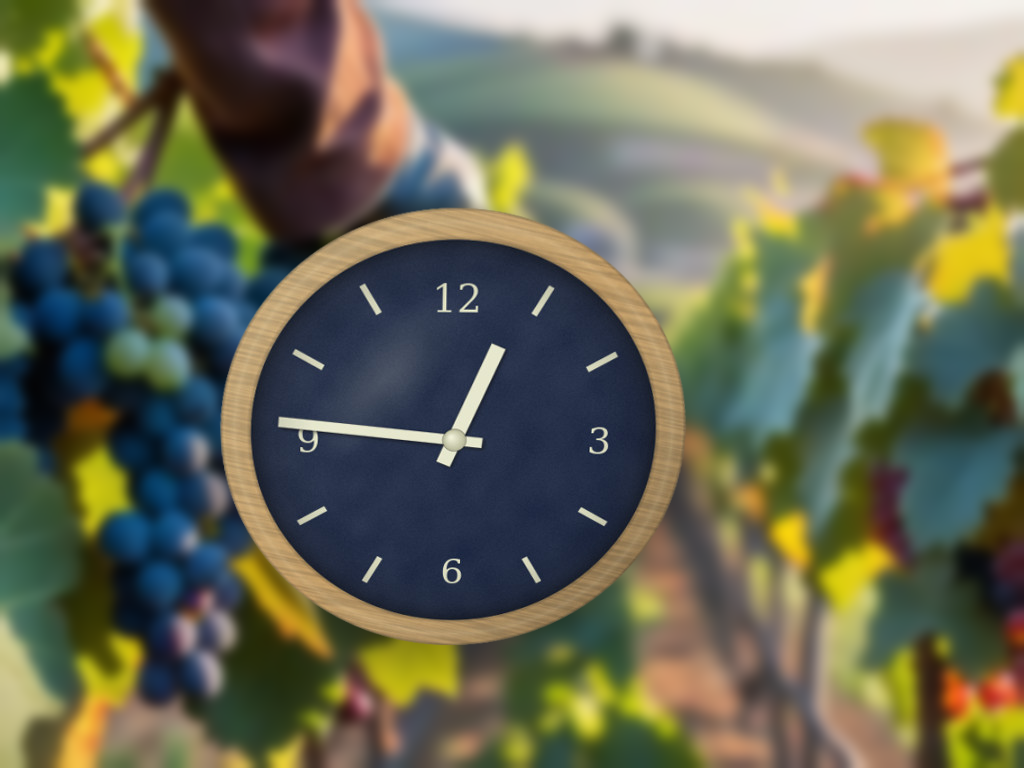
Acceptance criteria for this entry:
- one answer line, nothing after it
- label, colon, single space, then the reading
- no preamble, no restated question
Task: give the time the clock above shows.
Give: 12:46
